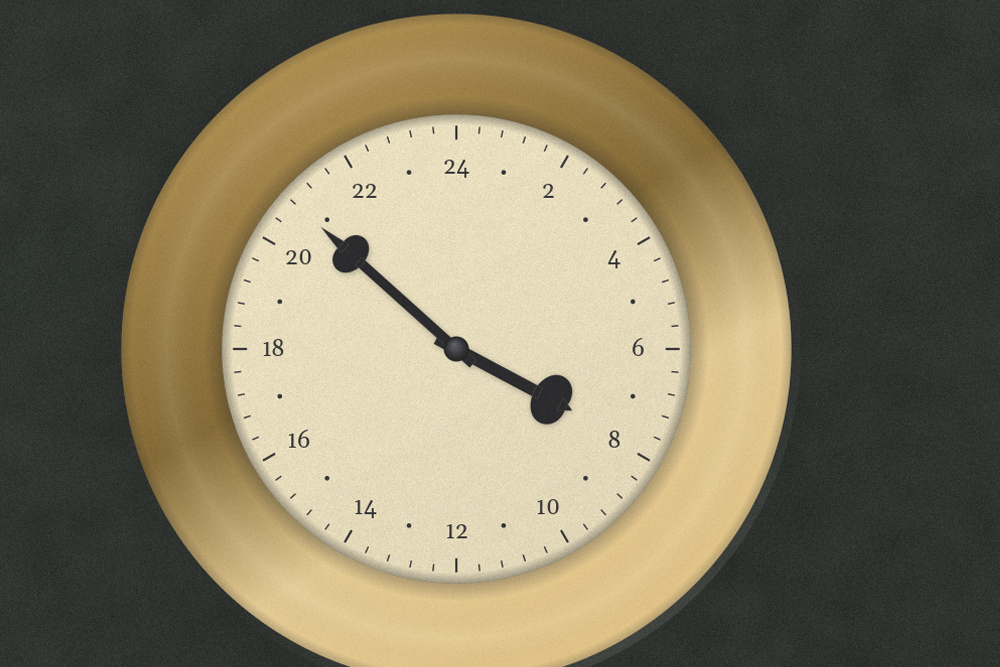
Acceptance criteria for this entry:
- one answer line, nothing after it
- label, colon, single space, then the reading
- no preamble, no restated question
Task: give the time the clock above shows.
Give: 7:52
